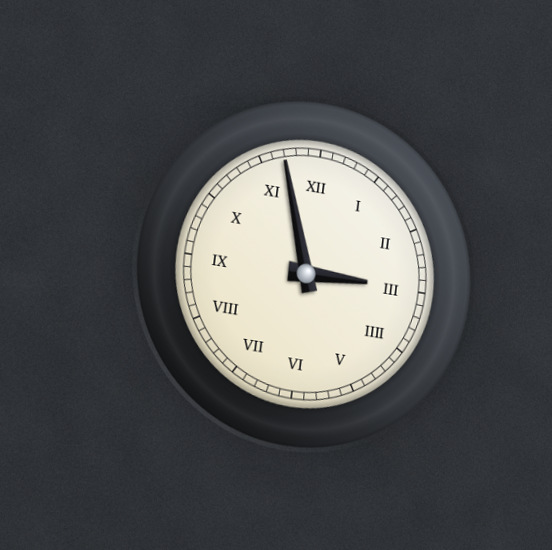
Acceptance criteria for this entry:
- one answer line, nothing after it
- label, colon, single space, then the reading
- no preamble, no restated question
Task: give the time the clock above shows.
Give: 2:57
